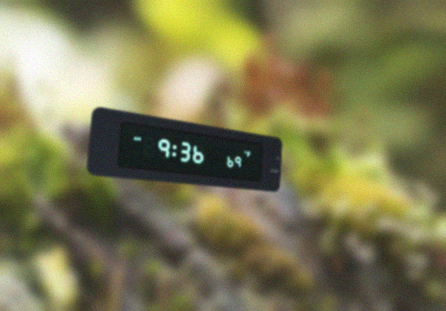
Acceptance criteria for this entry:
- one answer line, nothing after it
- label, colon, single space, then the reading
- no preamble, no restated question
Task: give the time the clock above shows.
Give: 9:36
